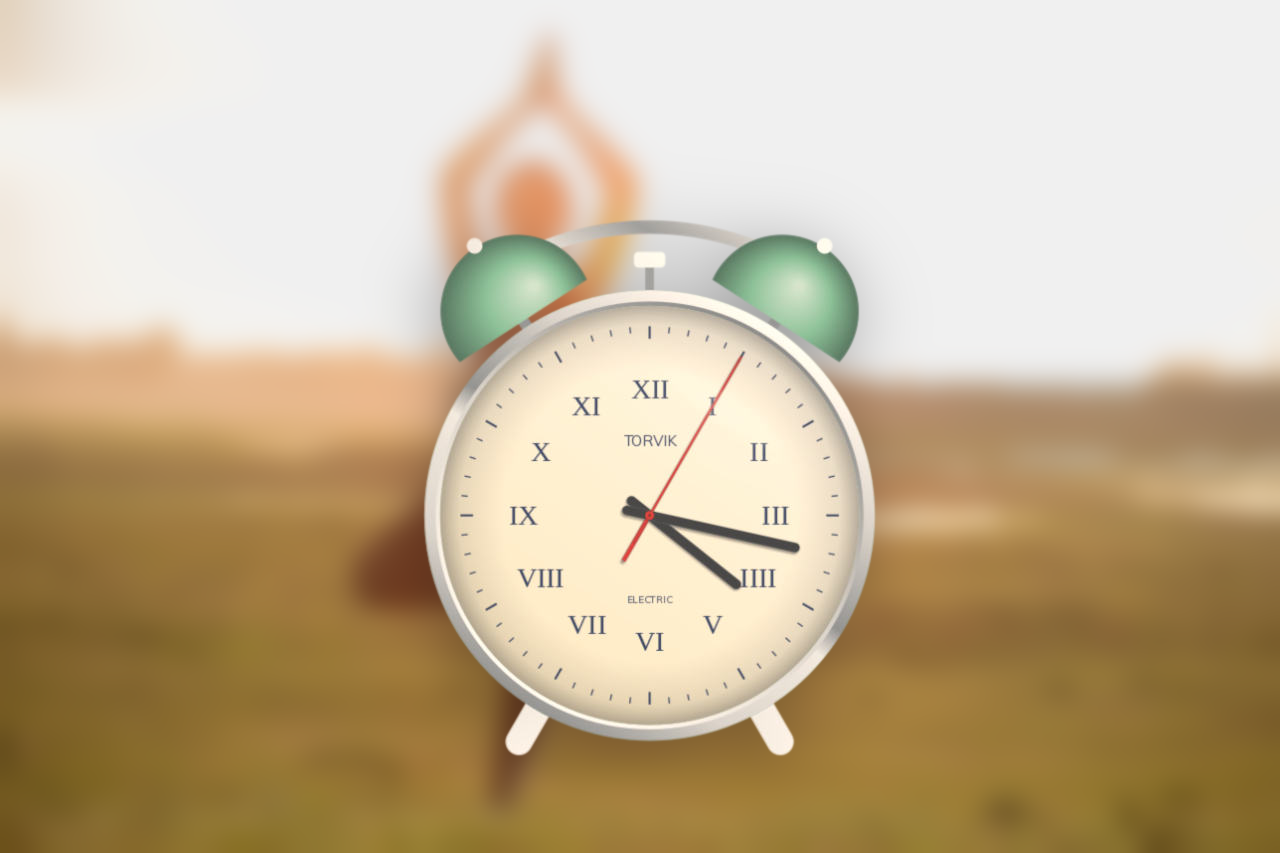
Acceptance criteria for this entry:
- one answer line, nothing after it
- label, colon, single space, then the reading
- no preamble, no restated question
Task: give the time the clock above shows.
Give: 4:17:05
